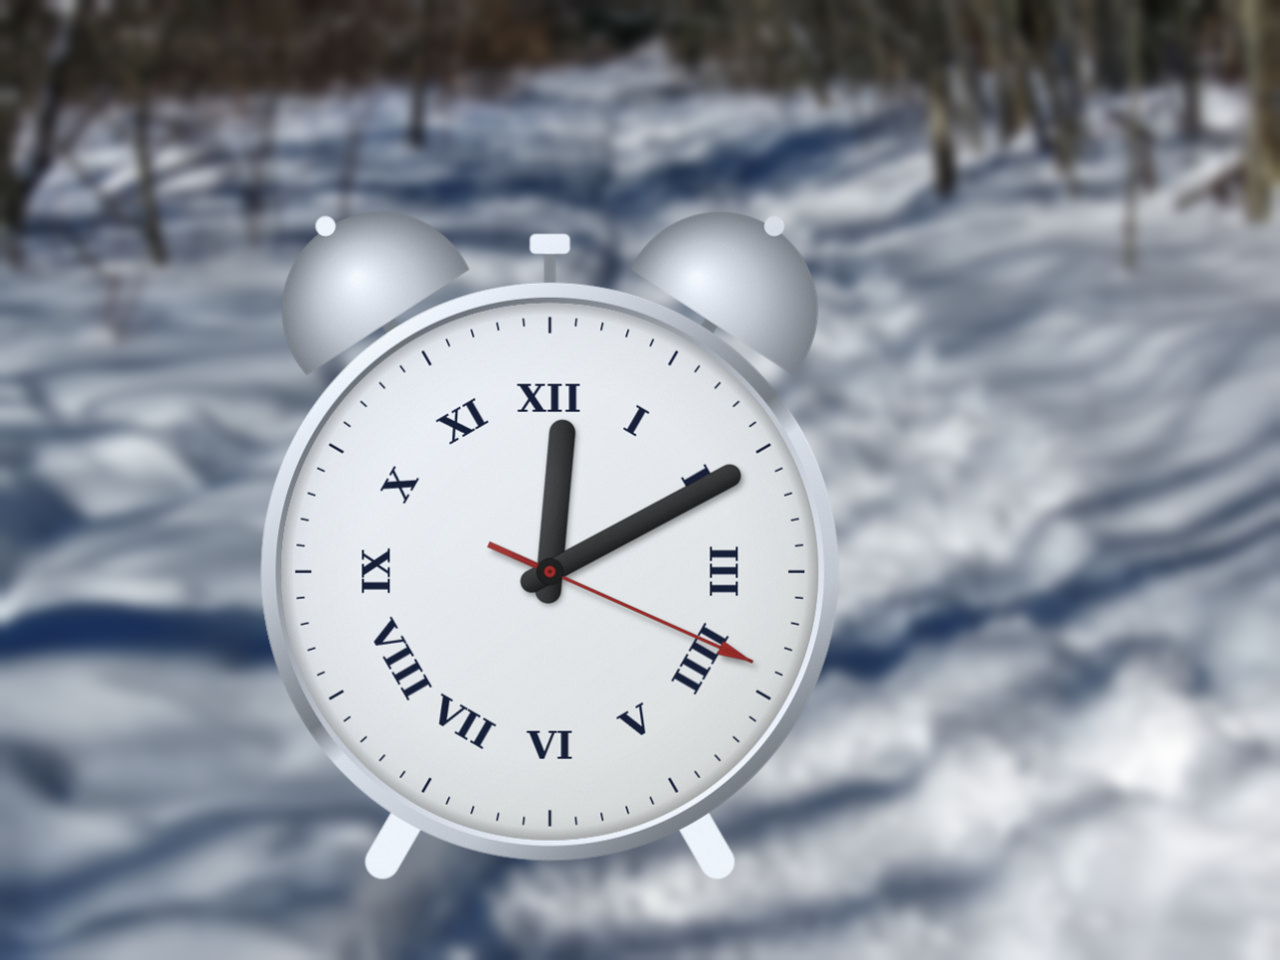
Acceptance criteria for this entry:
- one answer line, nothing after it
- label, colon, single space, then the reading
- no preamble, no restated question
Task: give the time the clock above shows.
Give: 12:10:19
